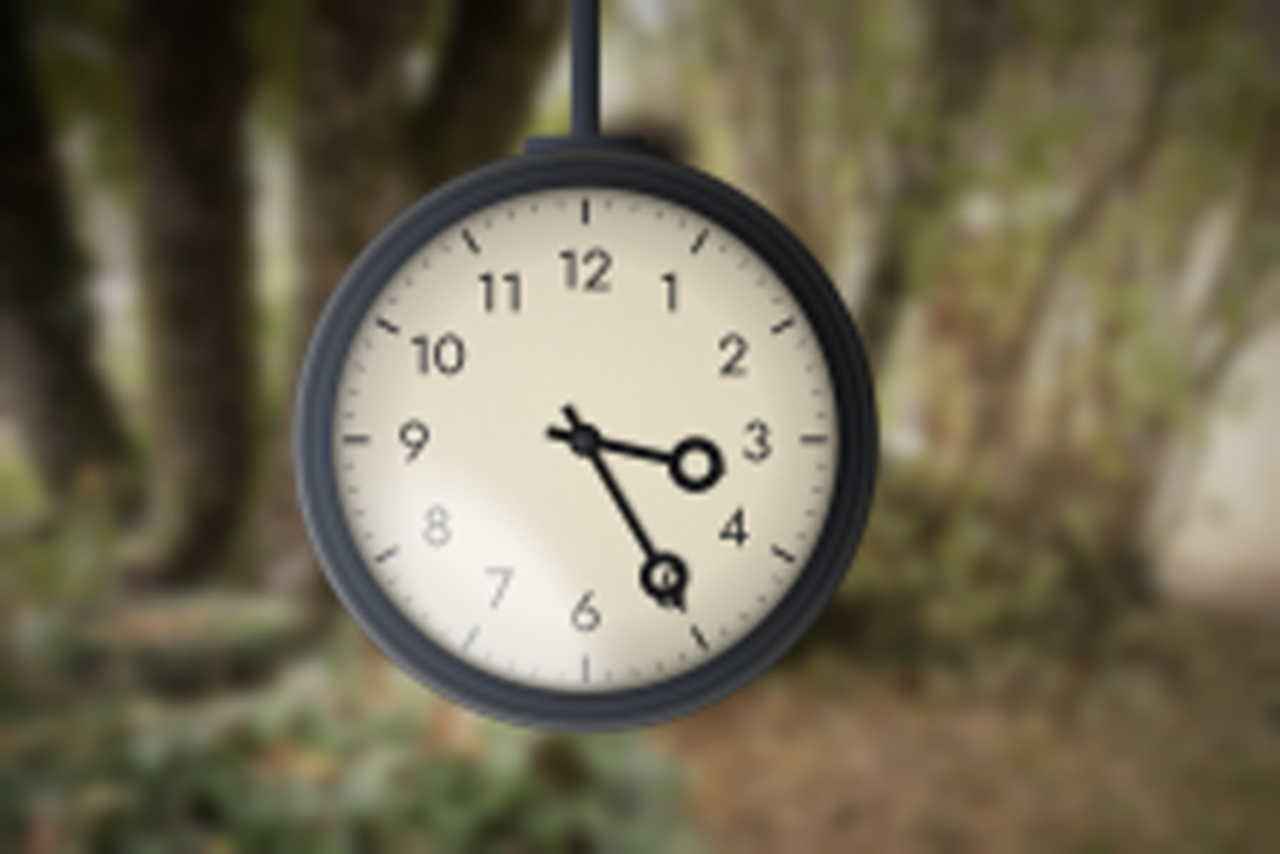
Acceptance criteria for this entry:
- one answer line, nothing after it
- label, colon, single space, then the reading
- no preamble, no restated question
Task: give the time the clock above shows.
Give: 3:25
